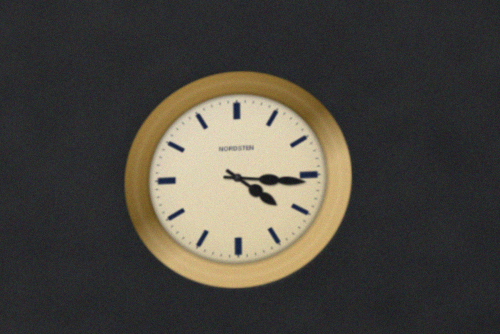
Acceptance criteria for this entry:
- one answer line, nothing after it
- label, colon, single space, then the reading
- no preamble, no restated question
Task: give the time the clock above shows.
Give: 4:16
